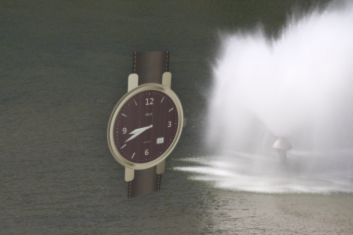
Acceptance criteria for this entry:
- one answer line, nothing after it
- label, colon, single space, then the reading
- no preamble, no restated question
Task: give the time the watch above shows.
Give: 8:41
